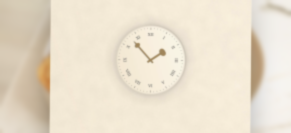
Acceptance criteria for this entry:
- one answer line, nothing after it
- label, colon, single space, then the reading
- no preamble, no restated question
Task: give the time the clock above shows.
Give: 1:53
